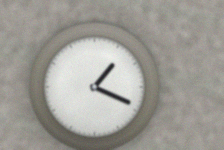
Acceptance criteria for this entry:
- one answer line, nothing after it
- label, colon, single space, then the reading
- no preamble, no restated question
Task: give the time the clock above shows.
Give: 1:19
